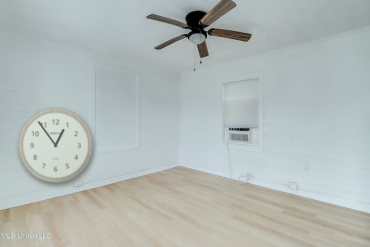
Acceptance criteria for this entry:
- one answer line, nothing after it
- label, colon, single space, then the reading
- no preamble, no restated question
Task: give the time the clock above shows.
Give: 12:54
